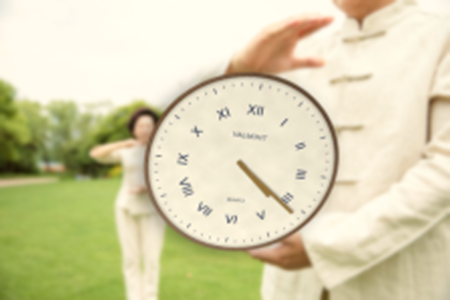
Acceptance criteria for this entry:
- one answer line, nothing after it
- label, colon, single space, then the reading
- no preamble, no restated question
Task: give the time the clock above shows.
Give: 4:21
